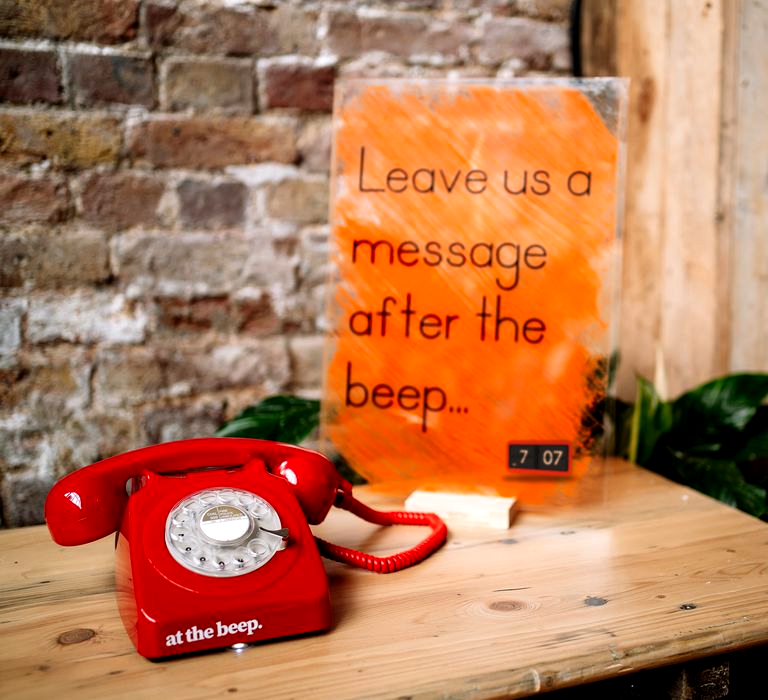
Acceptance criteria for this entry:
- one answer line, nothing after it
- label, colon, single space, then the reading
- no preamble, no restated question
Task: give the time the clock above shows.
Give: 7:07
